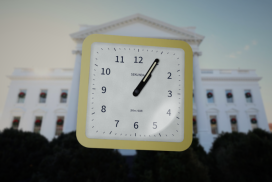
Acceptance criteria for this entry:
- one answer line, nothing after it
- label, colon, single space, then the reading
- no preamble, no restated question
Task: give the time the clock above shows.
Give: 1:05
